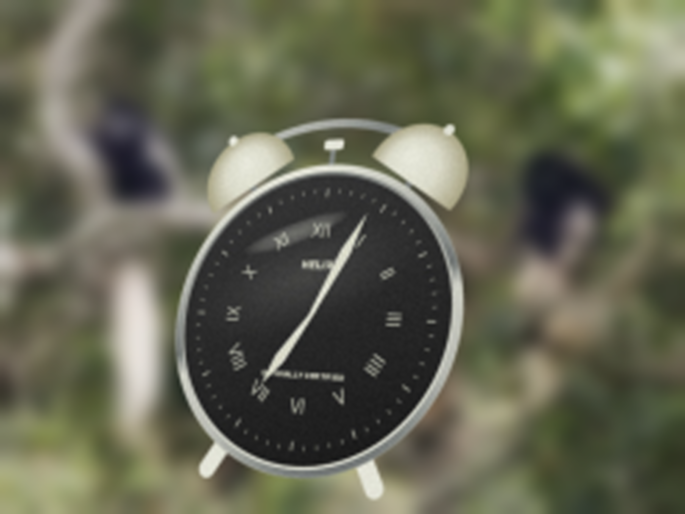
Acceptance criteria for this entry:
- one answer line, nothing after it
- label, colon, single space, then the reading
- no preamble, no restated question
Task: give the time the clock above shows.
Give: 7:04
